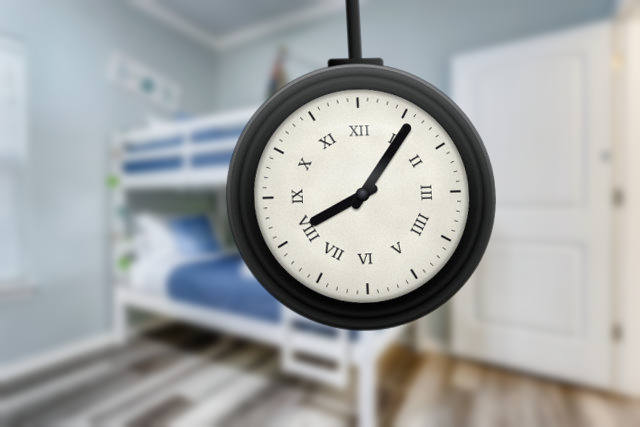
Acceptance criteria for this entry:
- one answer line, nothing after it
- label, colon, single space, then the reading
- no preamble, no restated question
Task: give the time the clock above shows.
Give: 8:06
